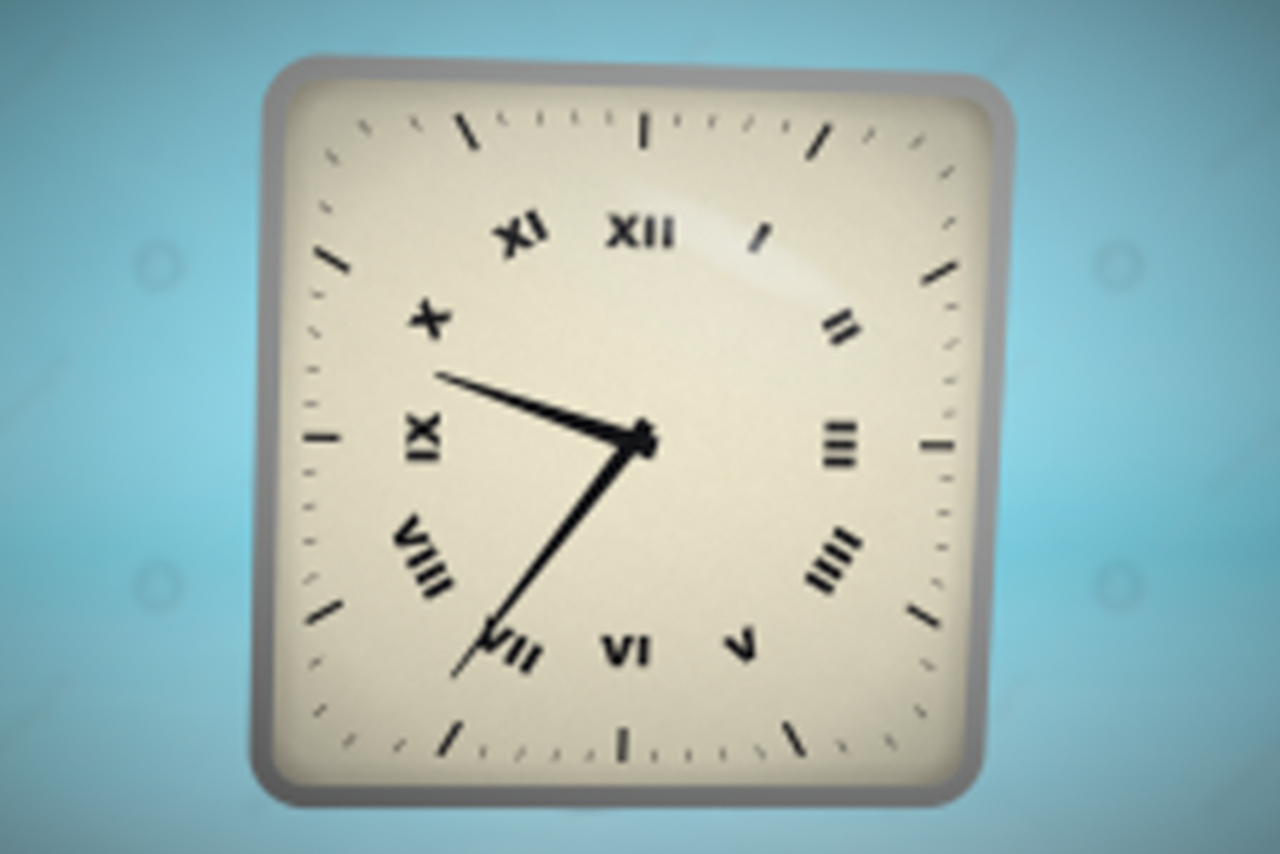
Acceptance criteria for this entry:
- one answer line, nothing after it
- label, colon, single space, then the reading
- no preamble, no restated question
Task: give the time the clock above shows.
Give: 9:36
